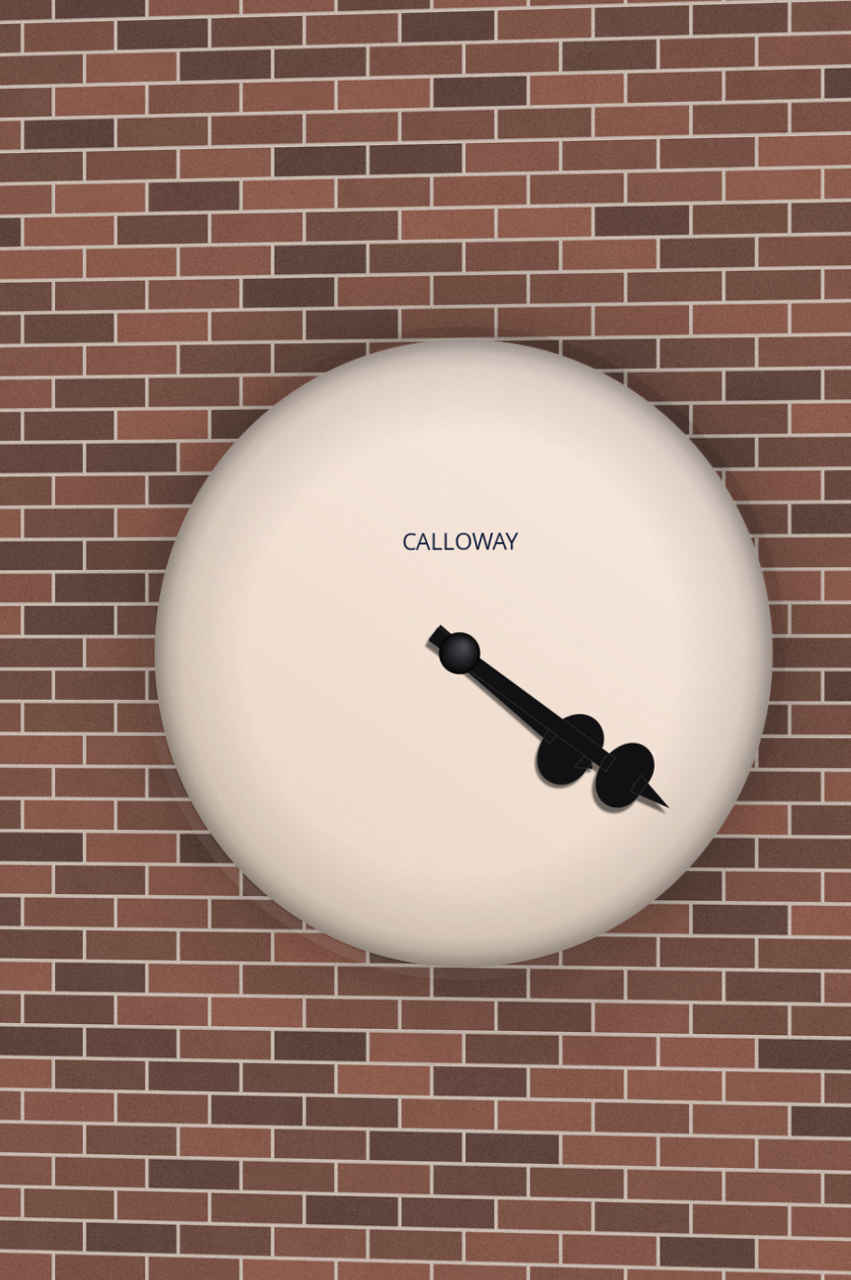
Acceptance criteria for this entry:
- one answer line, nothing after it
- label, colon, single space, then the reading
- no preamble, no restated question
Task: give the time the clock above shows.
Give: 4:21
